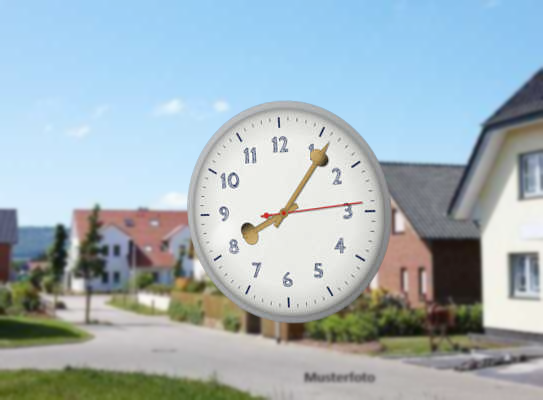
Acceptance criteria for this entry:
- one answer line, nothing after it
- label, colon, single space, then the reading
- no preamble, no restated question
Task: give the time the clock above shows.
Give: 8:06:14
